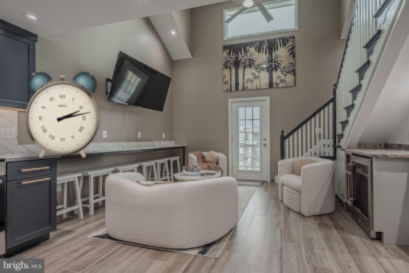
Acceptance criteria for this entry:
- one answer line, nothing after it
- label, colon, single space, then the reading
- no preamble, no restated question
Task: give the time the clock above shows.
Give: 2:13
